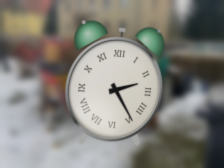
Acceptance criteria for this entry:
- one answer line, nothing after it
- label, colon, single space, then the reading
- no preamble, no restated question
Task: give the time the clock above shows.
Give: 2:24
